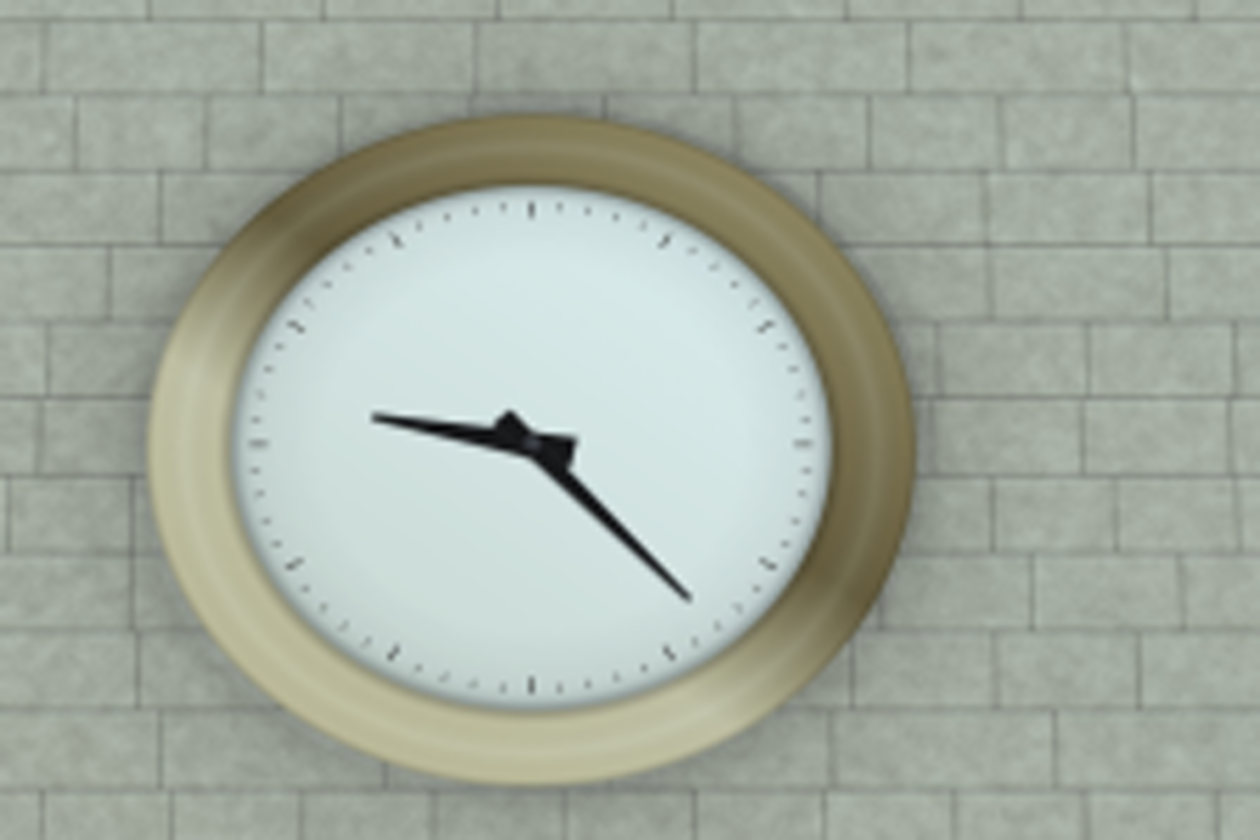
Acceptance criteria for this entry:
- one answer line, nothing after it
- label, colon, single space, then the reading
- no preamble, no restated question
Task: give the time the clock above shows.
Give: 9:23
